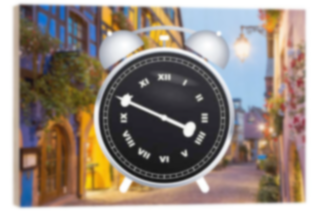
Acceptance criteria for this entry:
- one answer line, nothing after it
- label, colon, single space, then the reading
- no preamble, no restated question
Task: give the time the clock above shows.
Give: 3:49
